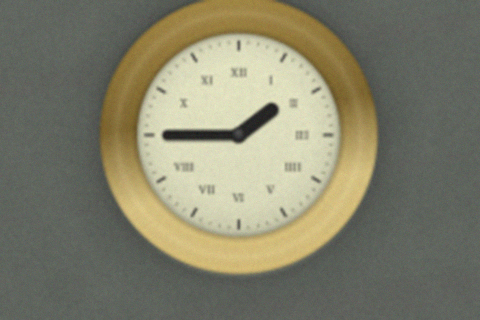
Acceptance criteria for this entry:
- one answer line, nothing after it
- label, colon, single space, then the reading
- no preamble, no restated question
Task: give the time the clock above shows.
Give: 1:45
